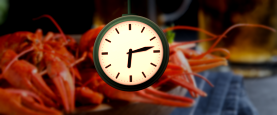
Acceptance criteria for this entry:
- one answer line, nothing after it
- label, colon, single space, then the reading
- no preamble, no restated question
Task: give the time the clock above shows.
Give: 6:13
